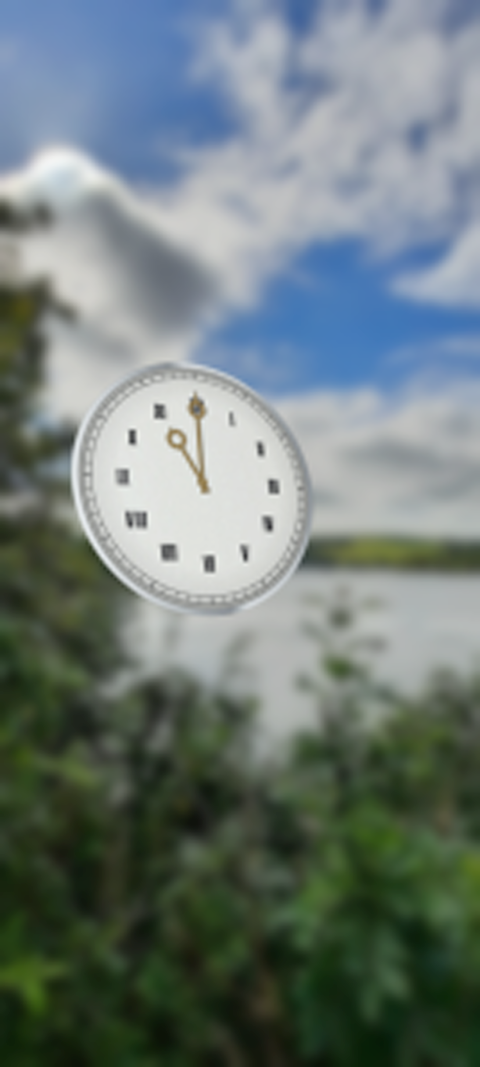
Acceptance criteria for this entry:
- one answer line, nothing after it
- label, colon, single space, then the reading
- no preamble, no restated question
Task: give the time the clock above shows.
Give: 11:00
